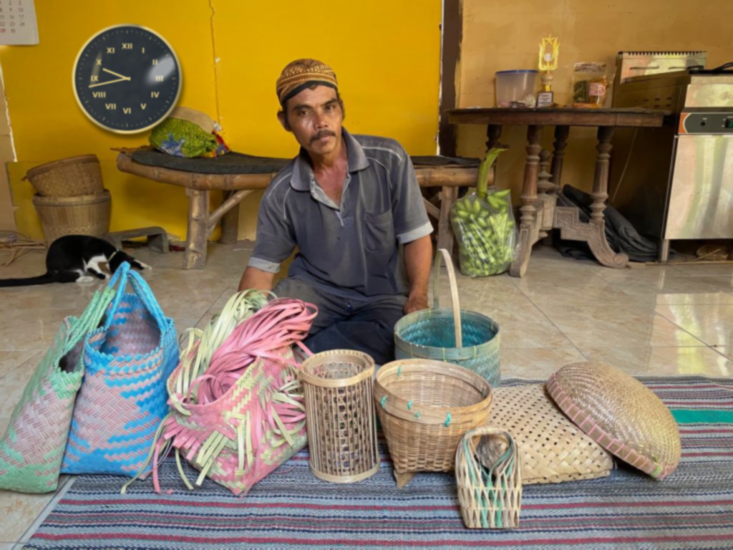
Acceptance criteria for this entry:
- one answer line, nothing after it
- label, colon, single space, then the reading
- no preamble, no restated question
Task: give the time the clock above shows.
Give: 9:43
